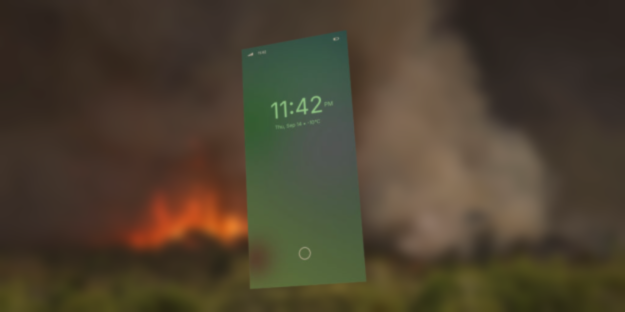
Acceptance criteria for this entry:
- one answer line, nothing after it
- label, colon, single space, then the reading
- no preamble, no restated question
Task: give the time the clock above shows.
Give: 11:42
